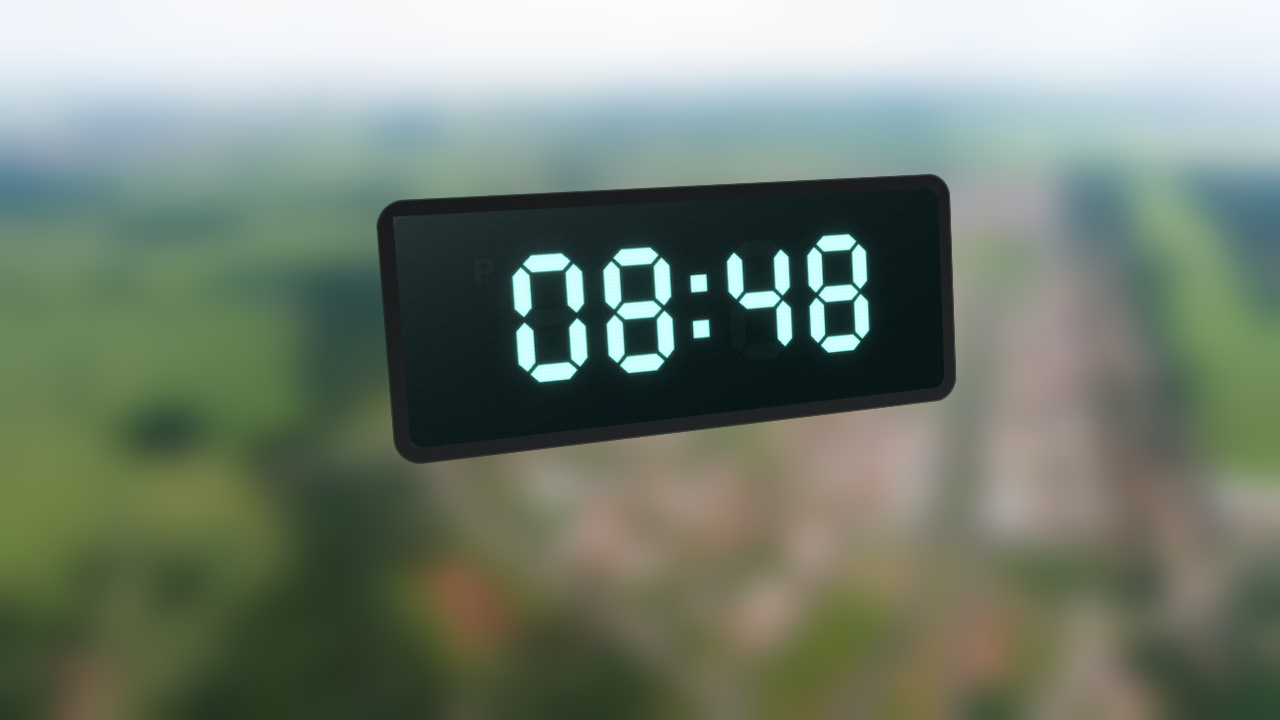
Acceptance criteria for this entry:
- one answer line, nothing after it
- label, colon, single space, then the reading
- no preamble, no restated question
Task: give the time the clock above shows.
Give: 8:48
